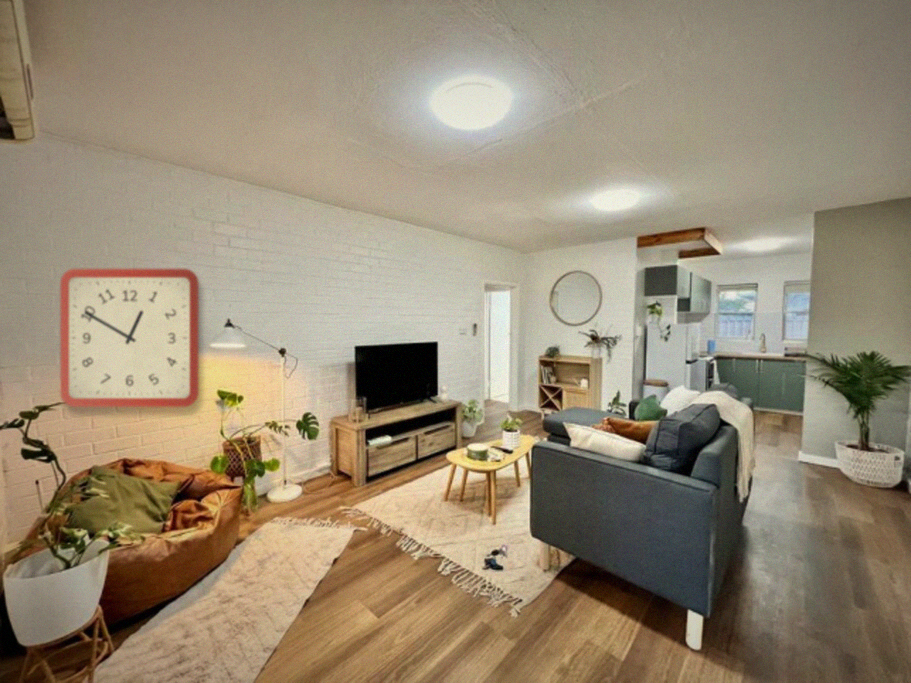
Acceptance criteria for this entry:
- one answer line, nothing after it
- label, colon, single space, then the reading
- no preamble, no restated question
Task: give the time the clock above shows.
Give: 12:50
